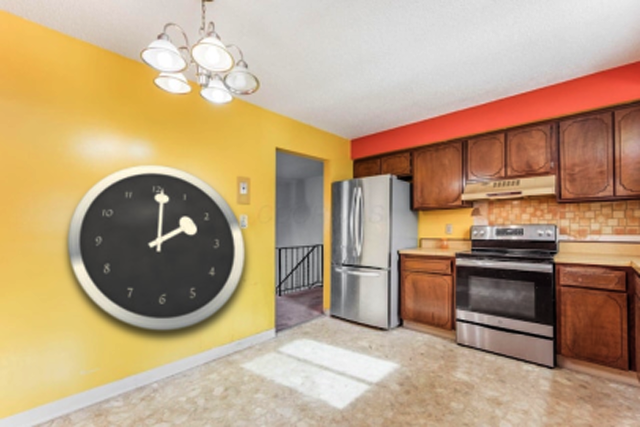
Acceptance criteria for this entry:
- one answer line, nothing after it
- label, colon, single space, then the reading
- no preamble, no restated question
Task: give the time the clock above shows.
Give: 2:01
